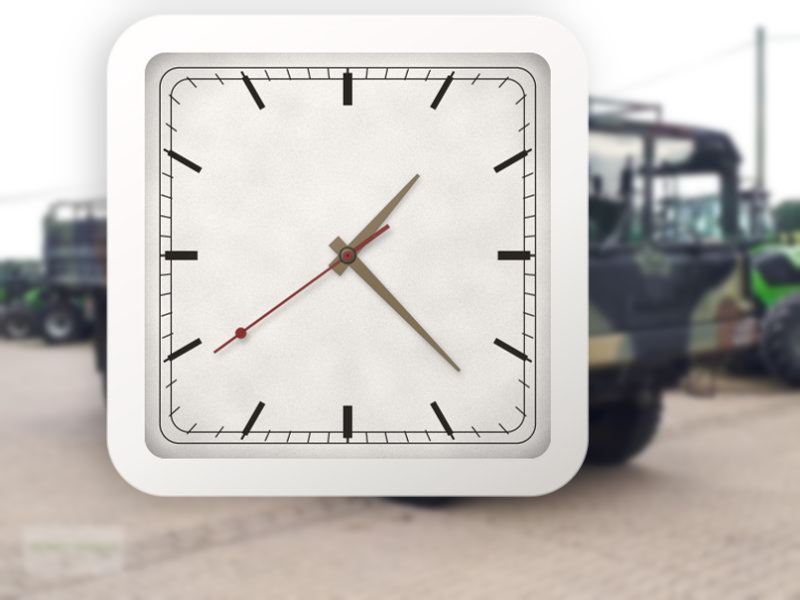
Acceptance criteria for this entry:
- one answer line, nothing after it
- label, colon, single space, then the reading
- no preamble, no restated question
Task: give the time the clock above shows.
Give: 1:22:39
